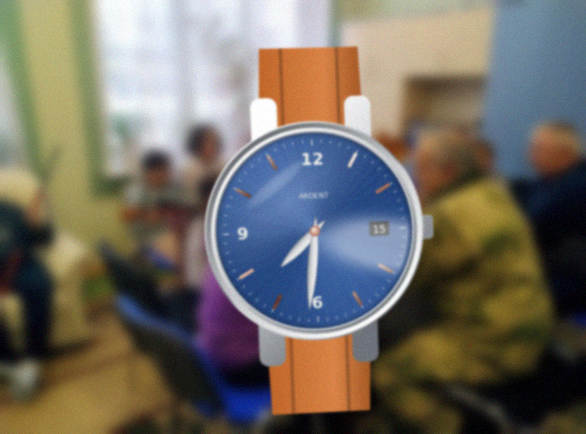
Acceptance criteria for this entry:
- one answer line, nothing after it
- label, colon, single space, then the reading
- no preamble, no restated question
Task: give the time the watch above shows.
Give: 7:31
